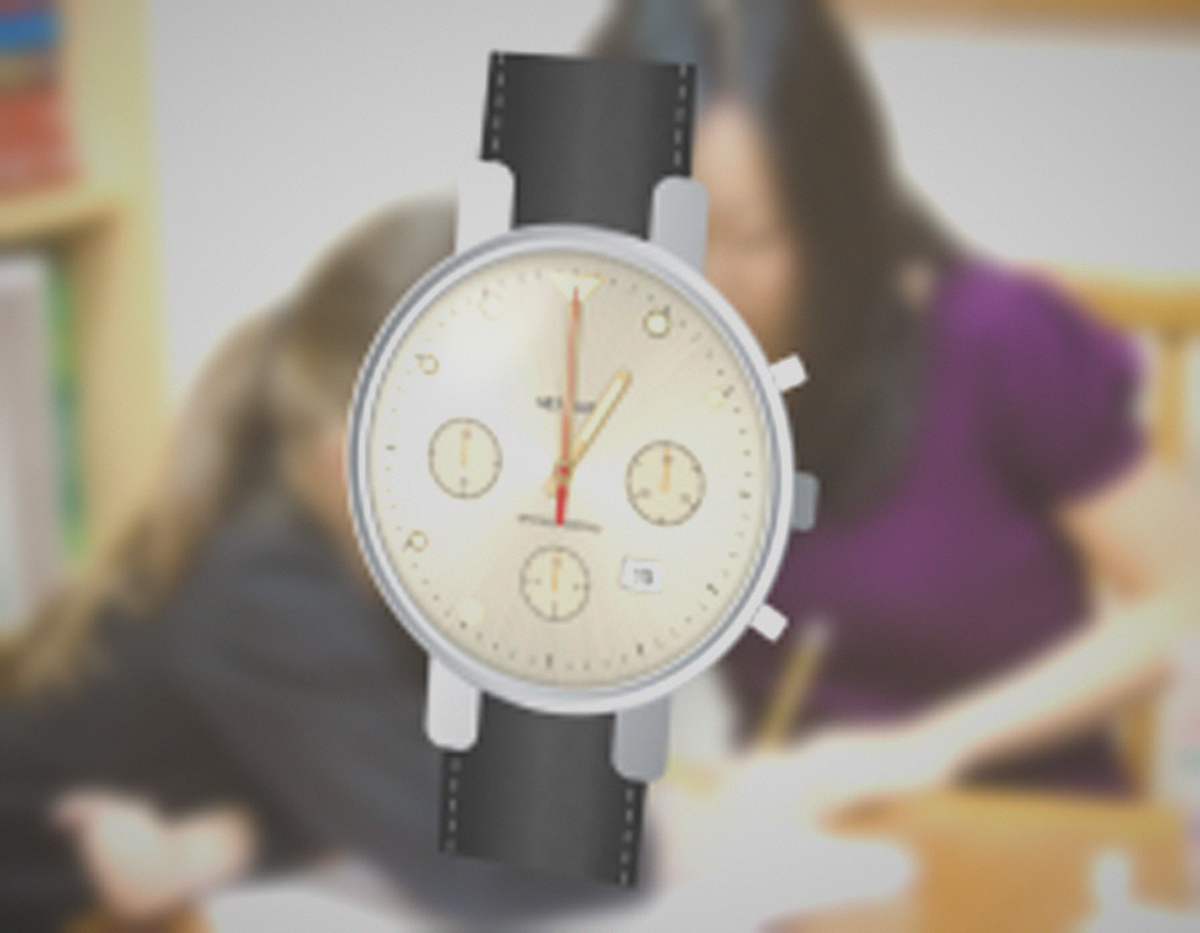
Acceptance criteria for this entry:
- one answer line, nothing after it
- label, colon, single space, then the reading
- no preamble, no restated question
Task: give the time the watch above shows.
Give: 1:00
